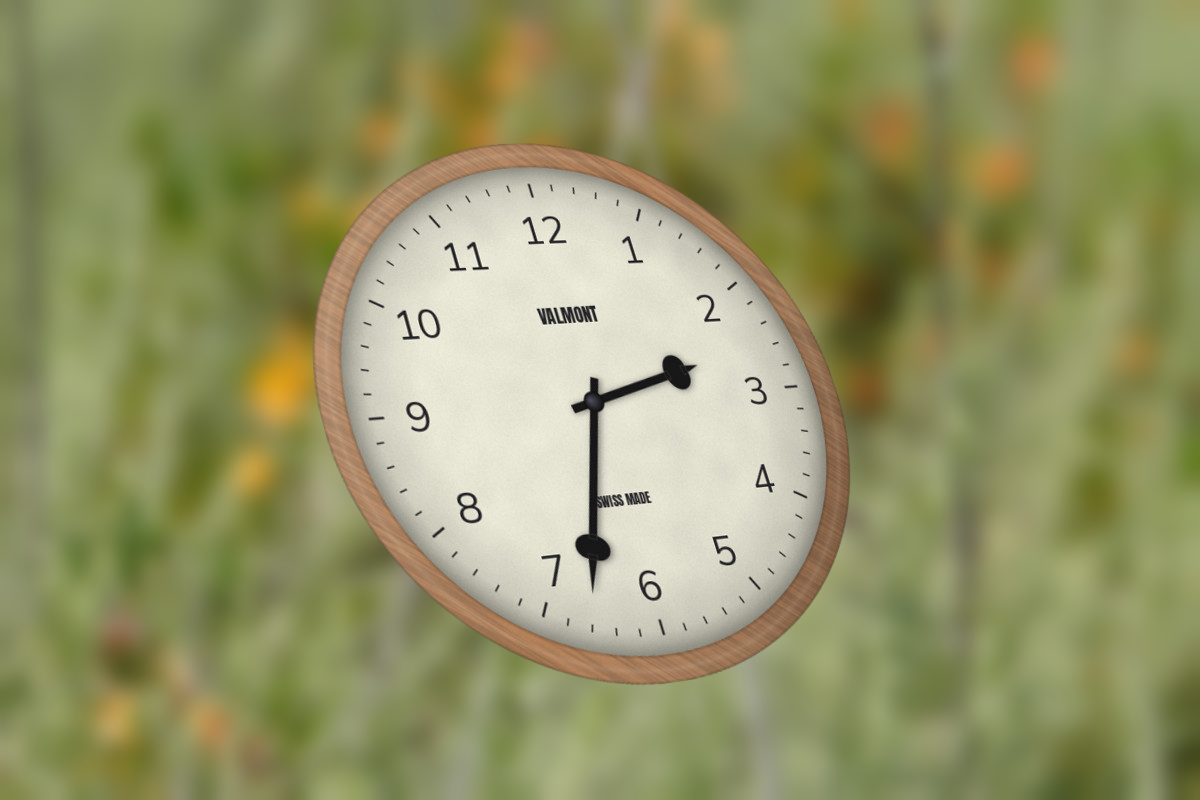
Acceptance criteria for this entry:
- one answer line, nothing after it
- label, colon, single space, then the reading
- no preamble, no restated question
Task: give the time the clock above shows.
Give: 2:33
